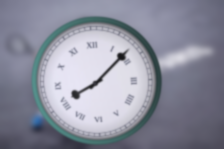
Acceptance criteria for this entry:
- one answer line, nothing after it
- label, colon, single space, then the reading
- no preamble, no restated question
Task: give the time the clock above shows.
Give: 8:08
